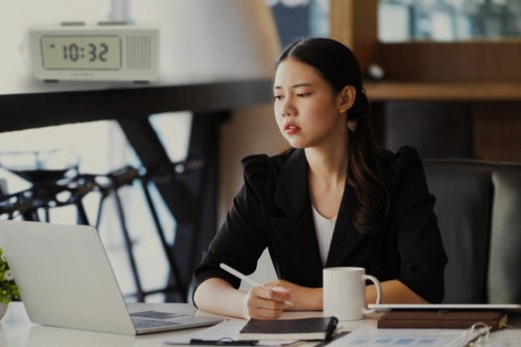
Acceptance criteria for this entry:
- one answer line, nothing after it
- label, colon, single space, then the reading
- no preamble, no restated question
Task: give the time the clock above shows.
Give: 10:32
